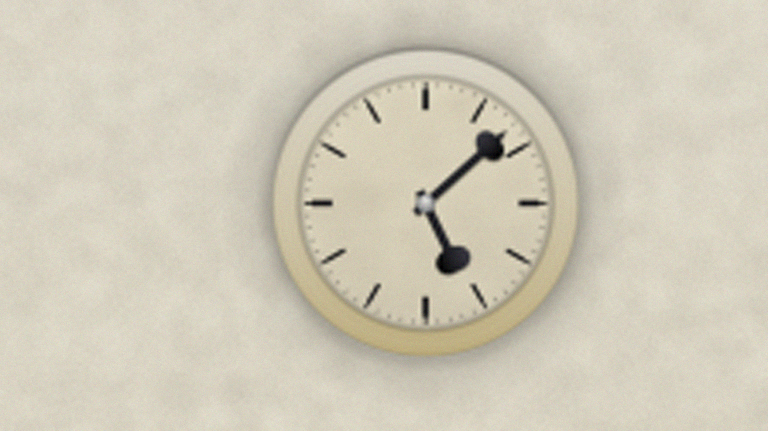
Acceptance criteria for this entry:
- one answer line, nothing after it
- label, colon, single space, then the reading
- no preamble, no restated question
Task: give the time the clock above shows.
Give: 5:08
